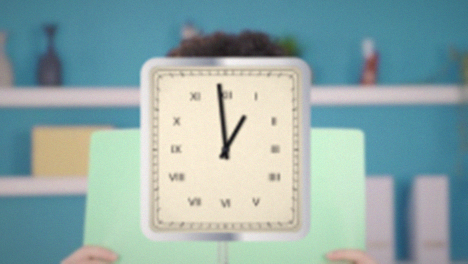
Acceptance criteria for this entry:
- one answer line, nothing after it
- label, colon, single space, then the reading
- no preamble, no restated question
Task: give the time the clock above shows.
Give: 12:59
